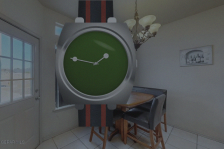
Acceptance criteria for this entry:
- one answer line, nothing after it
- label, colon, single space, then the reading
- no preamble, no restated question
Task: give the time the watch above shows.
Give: 1:47
